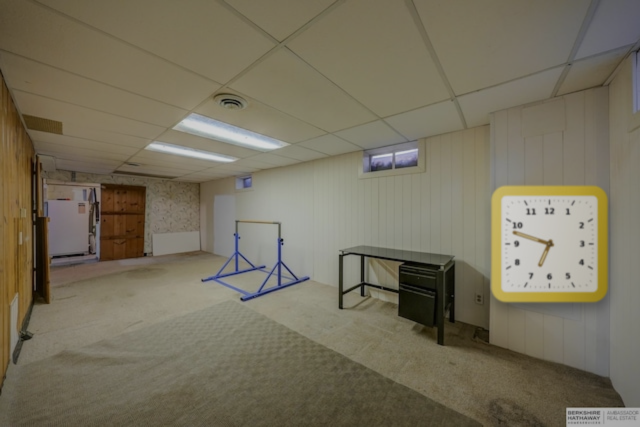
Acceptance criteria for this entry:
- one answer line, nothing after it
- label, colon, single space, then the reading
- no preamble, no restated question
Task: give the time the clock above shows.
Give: 6:48
